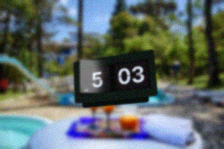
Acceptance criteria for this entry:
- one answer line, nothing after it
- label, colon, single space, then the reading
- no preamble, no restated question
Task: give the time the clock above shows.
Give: 5:03
